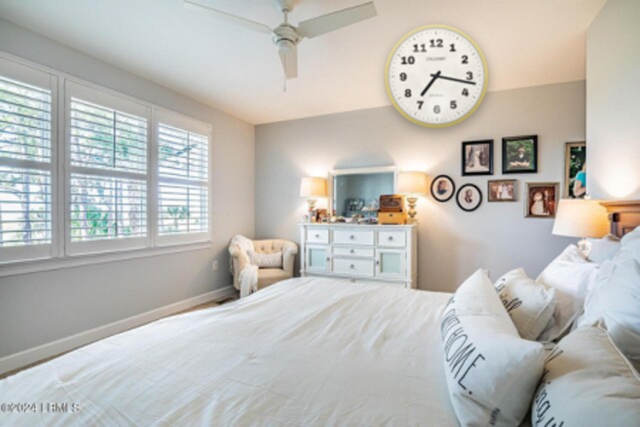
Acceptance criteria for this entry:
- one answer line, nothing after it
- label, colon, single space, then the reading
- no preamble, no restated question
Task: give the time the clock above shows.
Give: 7:17
